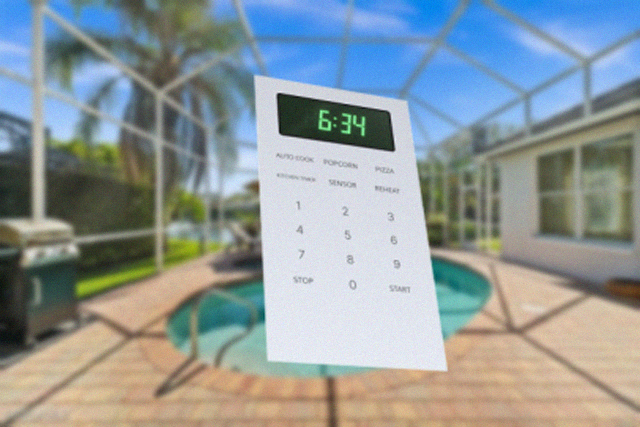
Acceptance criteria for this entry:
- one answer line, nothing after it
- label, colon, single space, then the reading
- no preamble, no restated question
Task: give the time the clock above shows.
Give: 6:34
